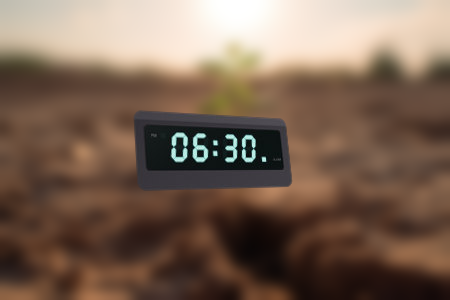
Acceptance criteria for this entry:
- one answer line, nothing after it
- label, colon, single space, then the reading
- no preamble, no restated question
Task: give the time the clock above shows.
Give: 6:30
